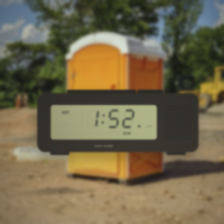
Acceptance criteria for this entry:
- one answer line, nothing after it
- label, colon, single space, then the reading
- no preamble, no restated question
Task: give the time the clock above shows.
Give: 1:52
